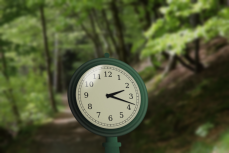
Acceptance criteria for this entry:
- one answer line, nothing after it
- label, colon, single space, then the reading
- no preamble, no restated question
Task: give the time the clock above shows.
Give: 2:18
